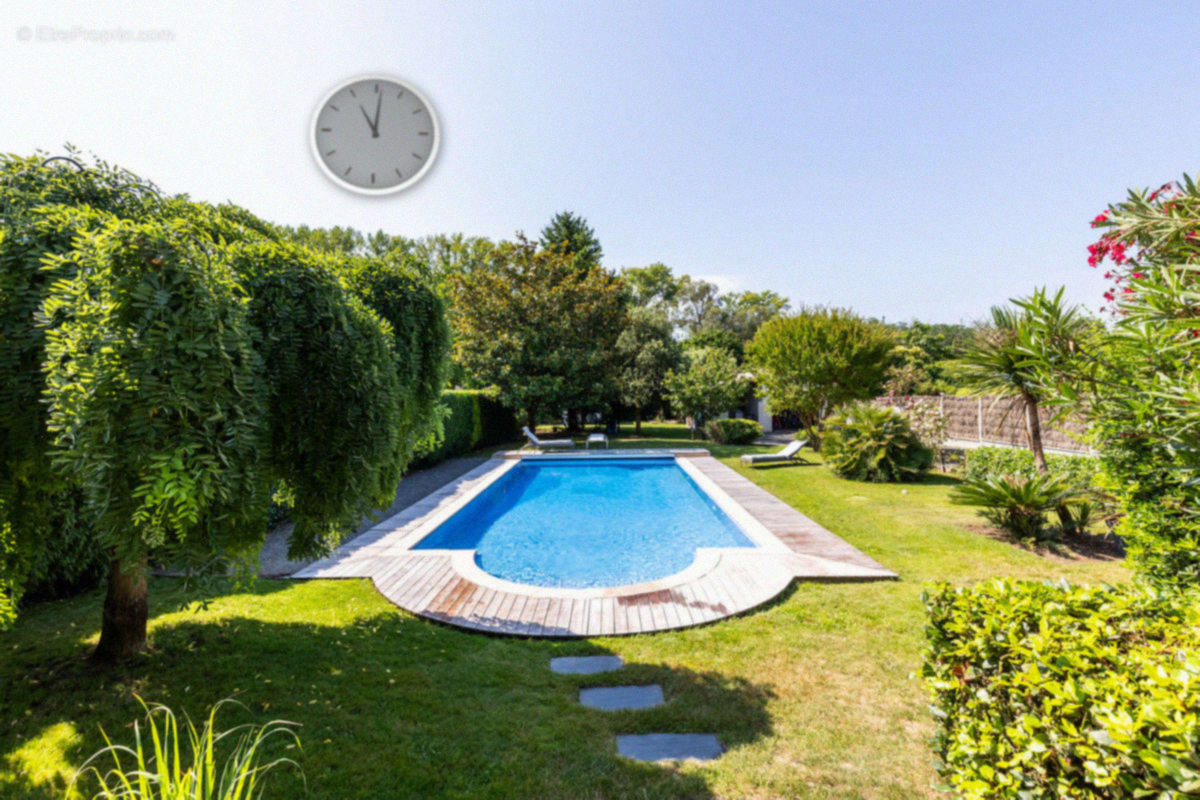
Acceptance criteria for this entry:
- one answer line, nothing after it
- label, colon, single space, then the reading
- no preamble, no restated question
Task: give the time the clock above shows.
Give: 11:01
